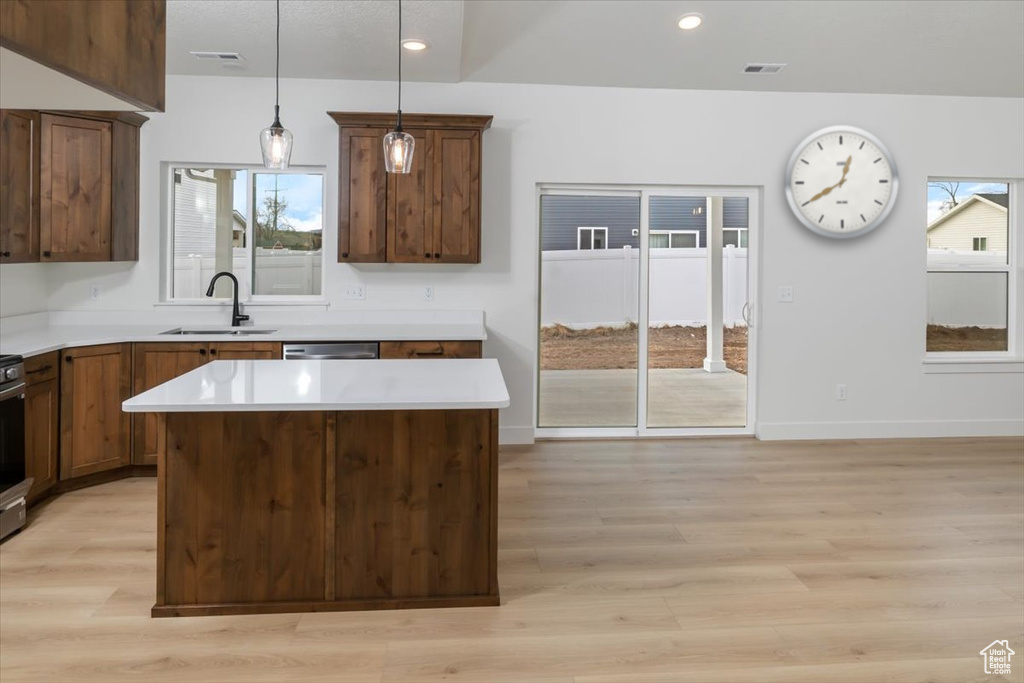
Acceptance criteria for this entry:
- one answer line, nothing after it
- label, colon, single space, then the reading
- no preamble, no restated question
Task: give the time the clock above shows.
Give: 12:40
